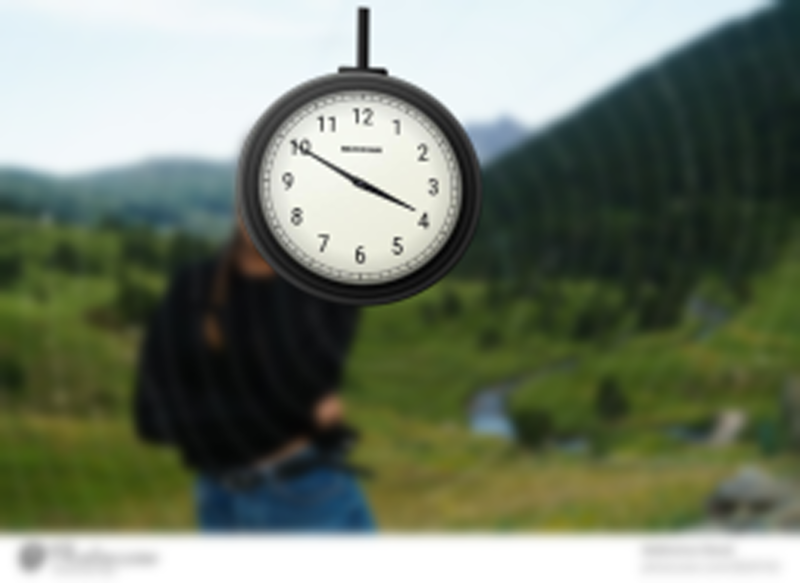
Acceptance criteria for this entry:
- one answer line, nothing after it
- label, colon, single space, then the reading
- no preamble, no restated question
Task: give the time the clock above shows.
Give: 3:50
